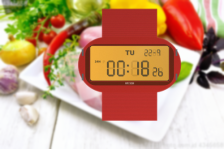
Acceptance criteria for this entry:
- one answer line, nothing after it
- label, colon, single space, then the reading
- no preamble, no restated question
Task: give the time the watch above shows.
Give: 0:18:26
